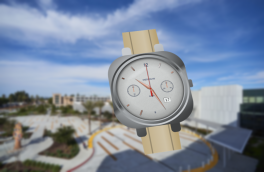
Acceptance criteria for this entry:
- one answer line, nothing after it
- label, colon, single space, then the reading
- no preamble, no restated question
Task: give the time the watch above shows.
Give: 10:26
